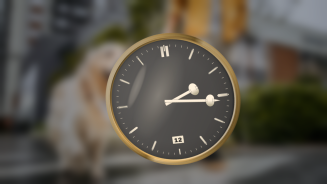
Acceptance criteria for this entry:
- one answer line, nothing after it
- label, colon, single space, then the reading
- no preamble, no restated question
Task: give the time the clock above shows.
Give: 2:16
